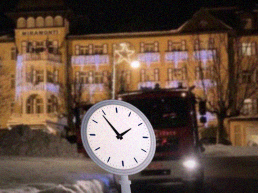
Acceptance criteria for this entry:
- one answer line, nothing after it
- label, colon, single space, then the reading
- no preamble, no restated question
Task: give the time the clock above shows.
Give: 1:54
